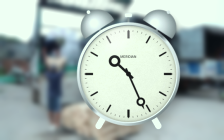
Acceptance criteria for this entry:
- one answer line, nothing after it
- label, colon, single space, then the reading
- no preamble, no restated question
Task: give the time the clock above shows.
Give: 10:26
